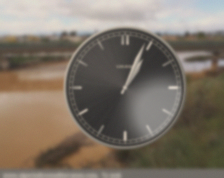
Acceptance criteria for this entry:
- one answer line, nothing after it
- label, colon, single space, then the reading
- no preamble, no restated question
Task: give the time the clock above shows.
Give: 1:04
